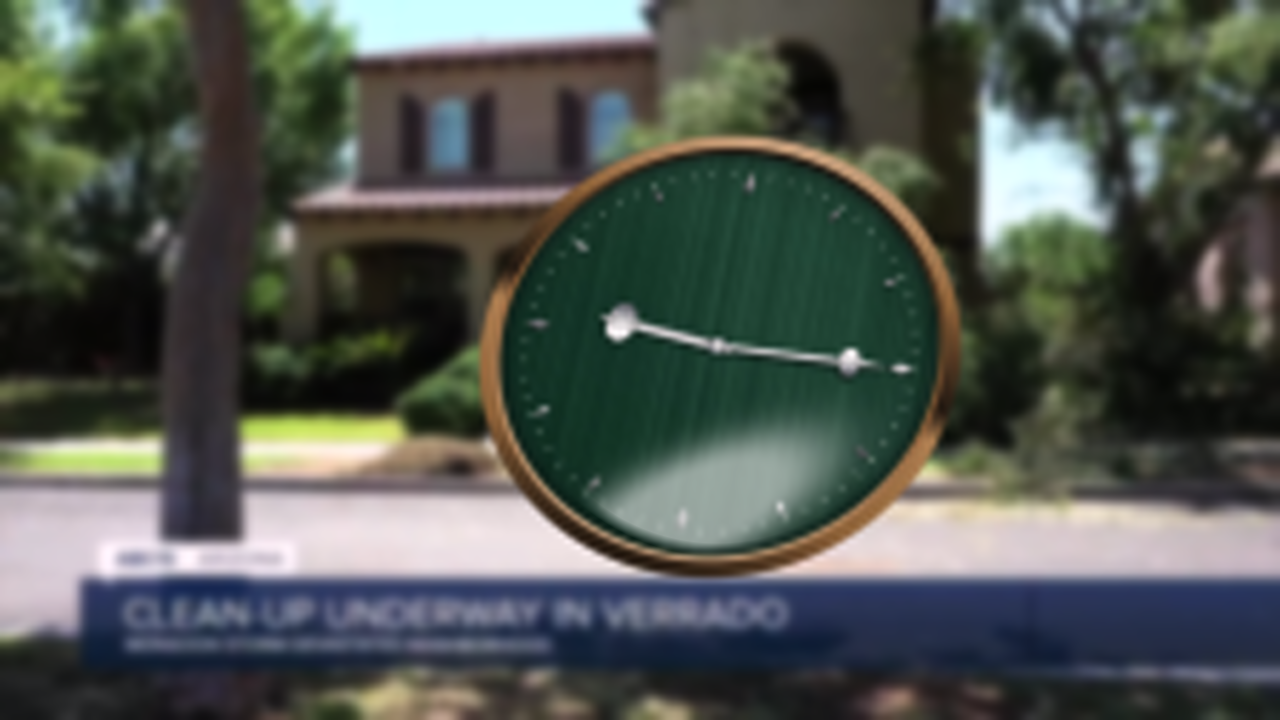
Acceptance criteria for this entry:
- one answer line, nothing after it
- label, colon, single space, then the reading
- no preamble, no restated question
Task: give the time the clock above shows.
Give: 9:15
